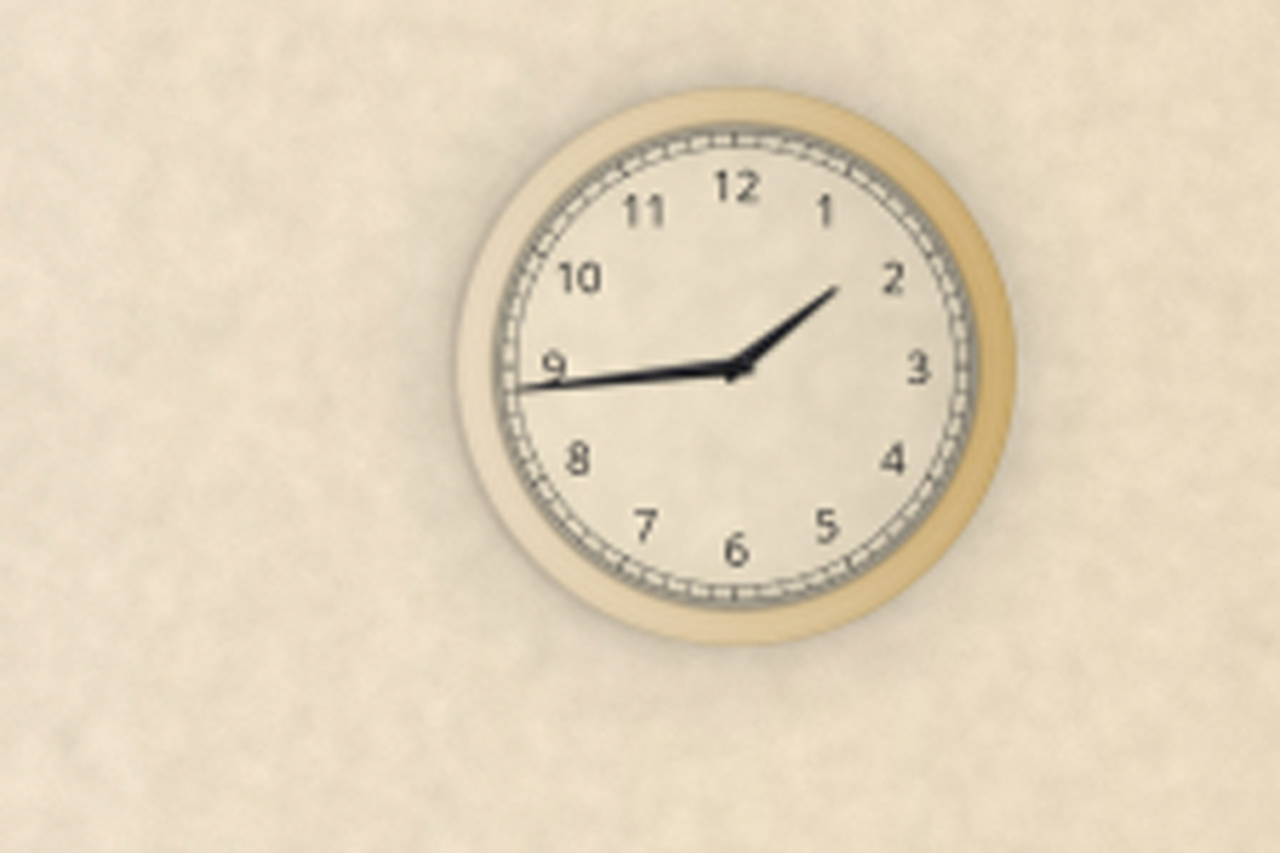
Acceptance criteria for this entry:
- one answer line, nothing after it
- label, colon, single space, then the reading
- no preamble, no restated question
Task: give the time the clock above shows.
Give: 1:44
